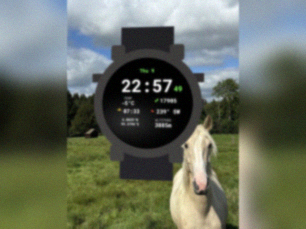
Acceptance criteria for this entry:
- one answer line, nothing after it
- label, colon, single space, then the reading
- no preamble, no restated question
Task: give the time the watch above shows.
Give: 22:57
